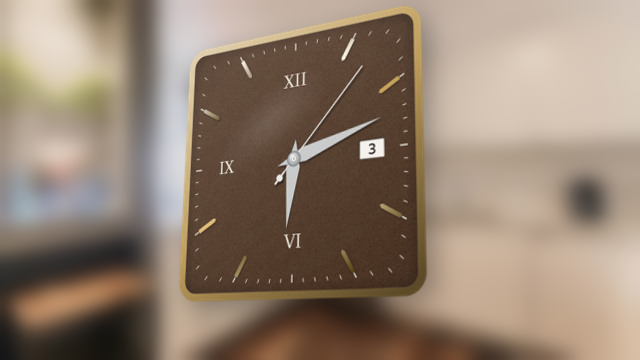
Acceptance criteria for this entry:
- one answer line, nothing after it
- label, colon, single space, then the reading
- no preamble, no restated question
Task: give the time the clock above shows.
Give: 6:12:07
